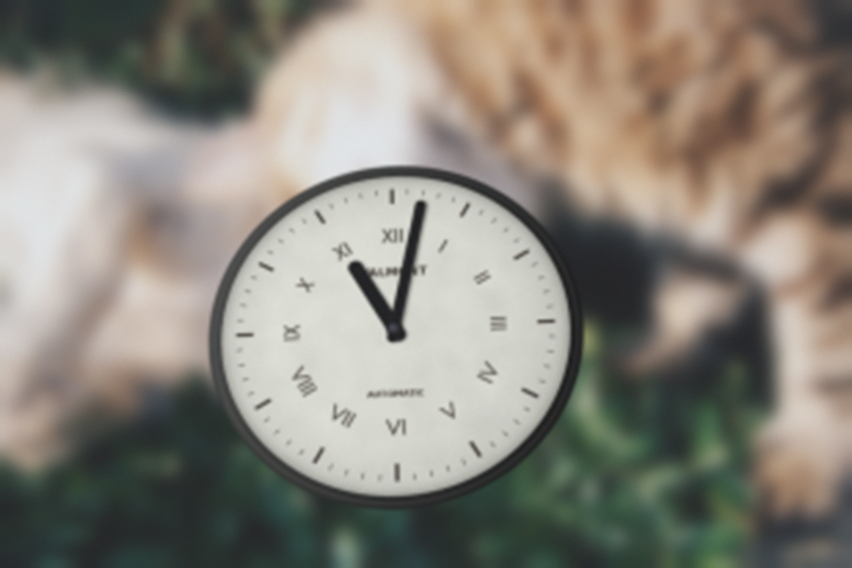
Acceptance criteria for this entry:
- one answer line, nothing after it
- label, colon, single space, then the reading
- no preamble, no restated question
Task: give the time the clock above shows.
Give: 11:02
